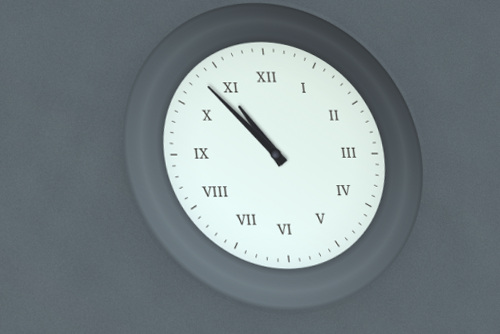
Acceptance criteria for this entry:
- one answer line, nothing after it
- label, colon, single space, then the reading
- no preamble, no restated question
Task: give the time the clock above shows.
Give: 10:53
